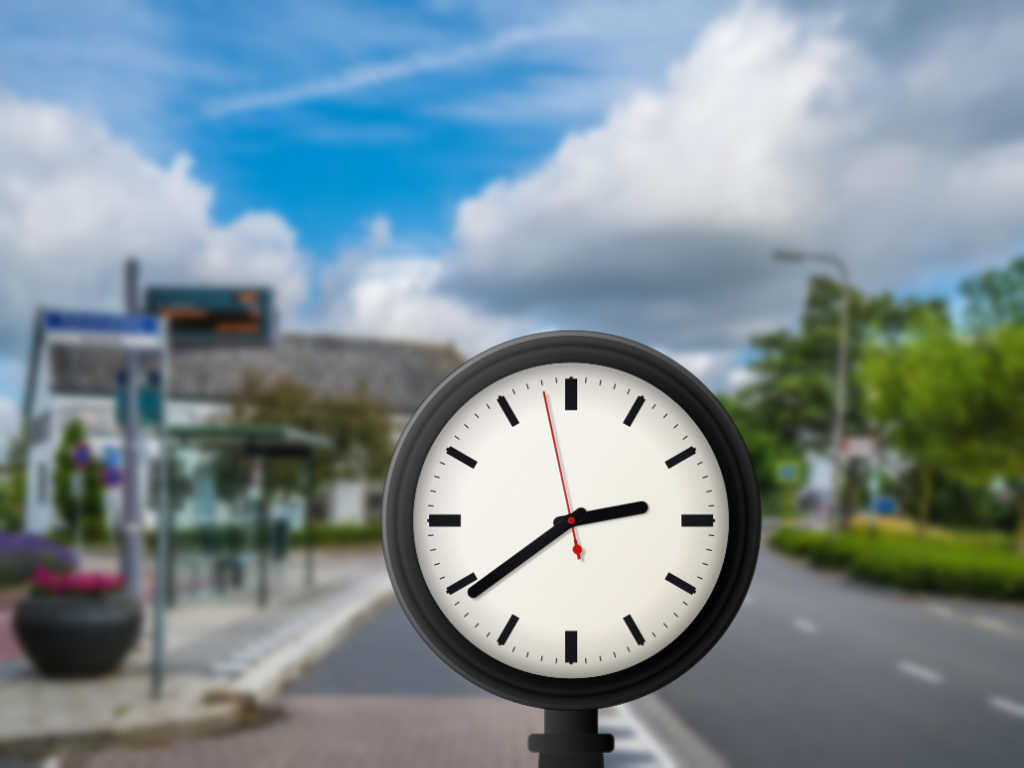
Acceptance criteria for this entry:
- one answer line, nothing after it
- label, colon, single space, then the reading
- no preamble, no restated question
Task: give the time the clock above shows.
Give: 2:38:58
